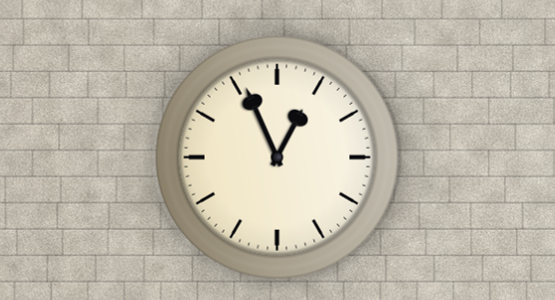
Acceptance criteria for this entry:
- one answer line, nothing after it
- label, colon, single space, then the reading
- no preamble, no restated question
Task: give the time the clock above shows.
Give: 12:56
